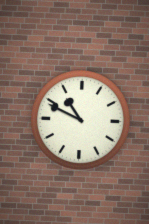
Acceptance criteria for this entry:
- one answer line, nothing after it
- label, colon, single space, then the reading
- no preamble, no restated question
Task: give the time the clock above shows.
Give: 10:49
